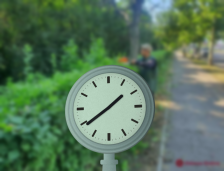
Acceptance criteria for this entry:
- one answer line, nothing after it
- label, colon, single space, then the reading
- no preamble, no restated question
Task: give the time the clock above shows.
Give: 1:39
